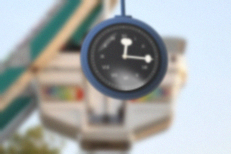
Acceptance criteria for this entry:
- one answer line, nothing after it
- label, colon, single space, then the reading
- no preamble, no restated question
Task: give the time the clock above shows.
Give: 12:16
